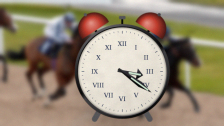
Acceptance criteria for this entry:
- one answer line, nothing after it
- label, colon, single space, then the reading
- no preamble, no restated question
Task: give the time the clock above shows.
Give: 3:21
